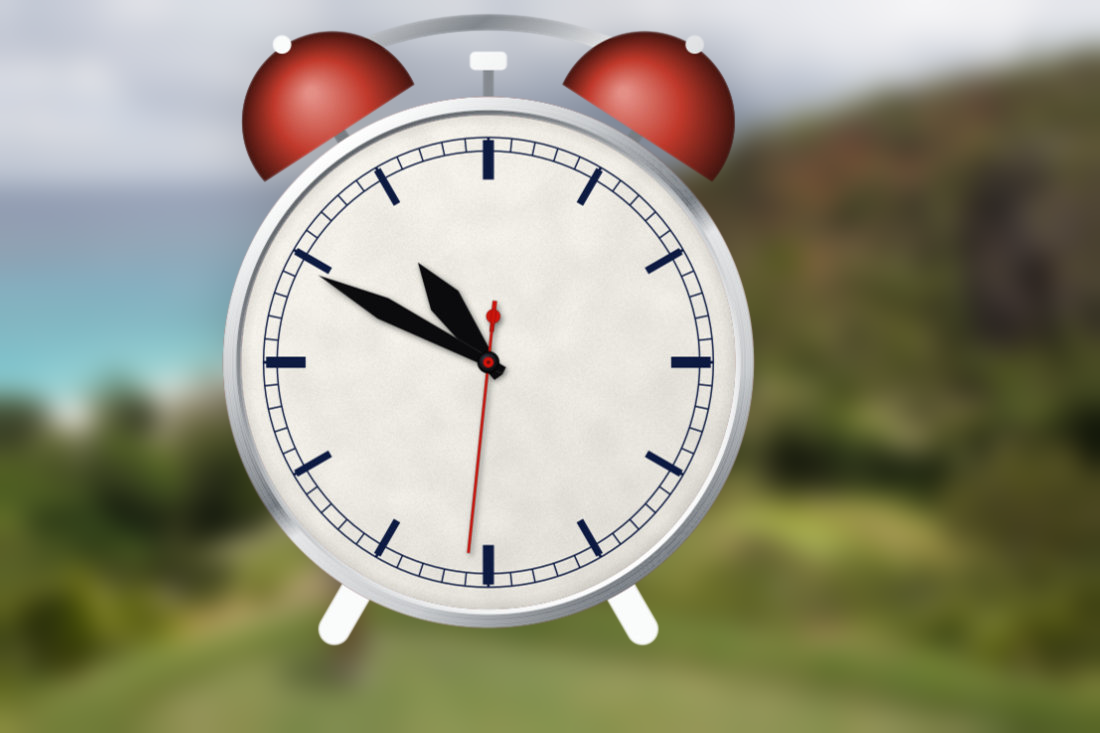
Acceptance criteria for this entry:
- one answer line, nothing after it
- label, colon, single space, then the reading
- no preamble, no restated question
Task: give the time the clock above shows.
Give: 10:49:31
